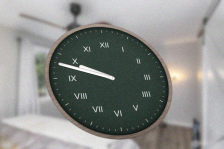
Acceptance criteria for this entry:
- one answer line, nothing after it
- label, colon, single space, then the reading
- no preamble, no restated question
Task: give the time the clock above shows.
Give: 9:48
